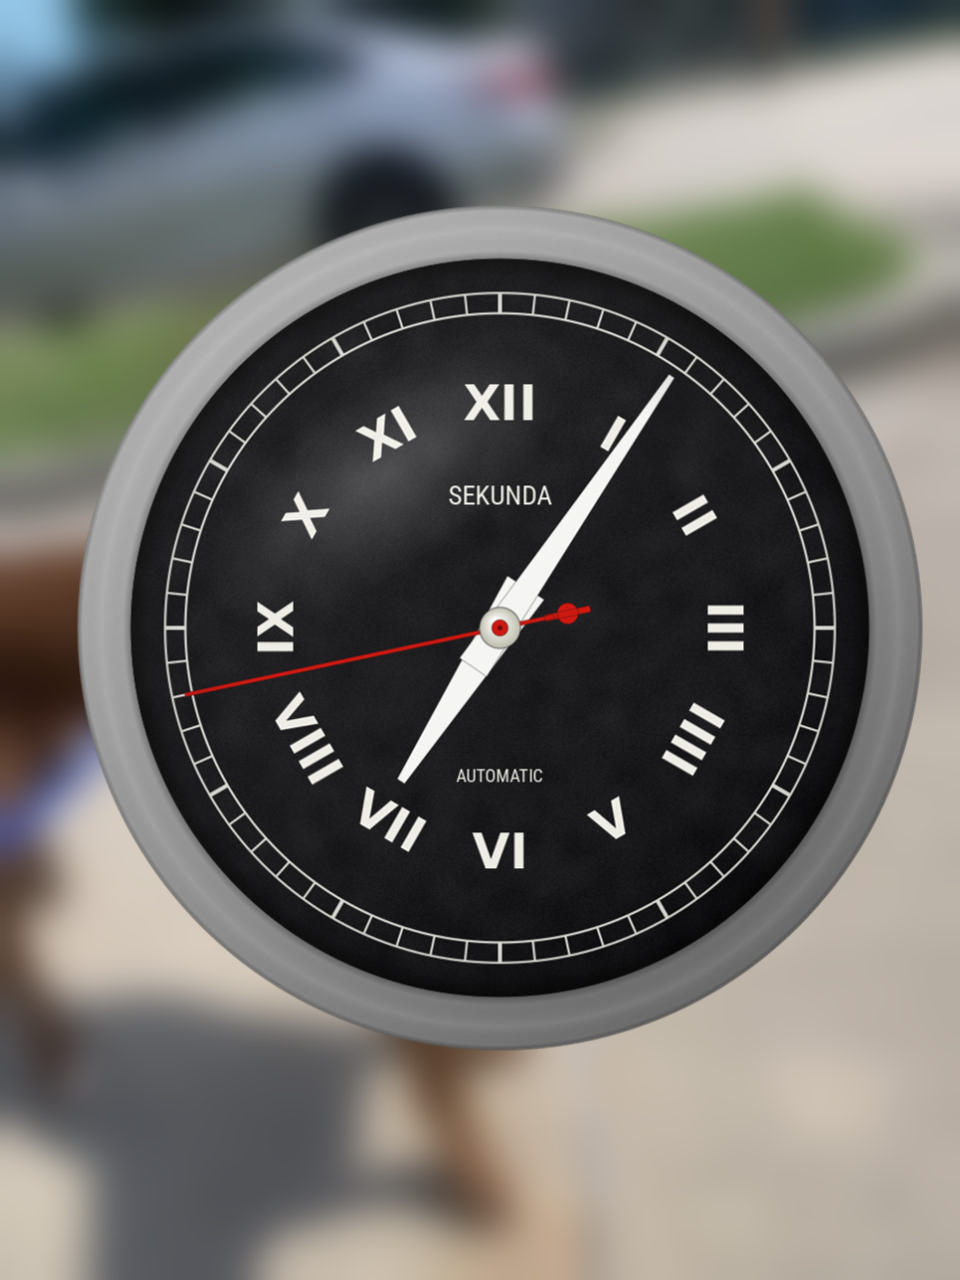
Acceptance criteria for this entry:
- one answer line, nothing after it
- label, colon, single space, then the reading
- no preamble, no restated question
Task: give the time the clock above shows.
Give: 7:05:43
